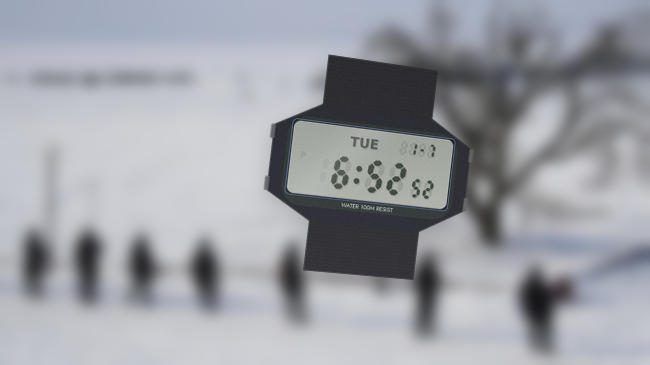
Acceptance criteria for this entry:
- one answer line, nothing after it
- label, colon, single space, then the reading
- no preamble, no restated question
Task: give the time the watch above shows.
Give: 6:52:52
